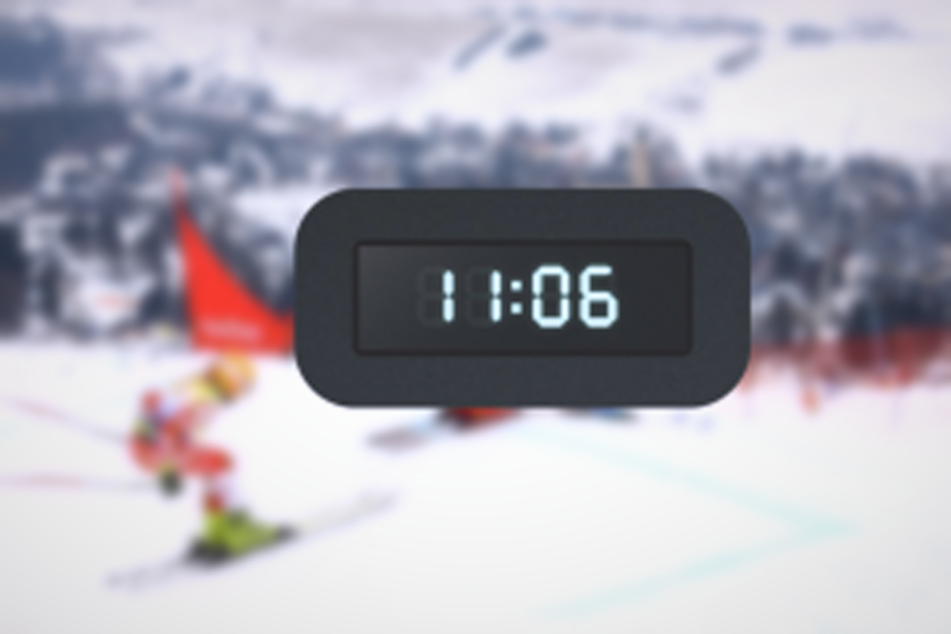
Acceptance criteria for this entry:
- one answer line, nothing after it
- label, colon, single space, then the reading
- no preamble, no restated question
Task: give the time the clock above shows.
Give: 11:06
